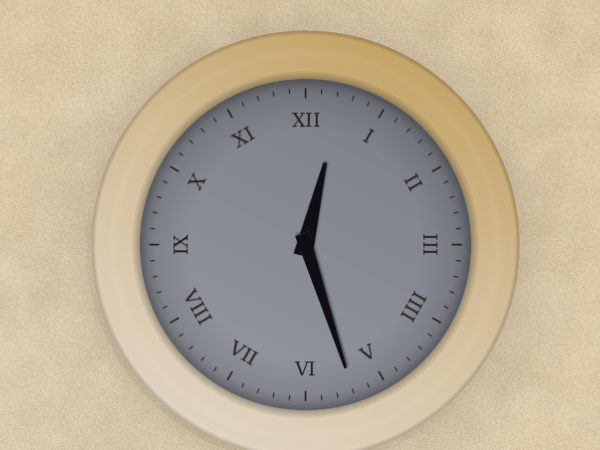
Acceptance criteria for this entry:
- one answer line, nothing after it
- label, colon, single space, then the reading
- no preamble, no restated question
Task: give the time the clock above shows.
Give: 12:27
